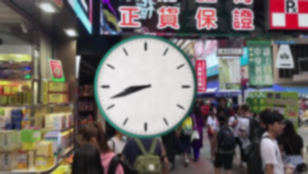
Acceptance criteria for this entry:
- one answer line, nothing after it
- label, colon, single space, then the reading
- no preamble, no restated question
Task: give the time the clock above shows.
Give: 8:42
